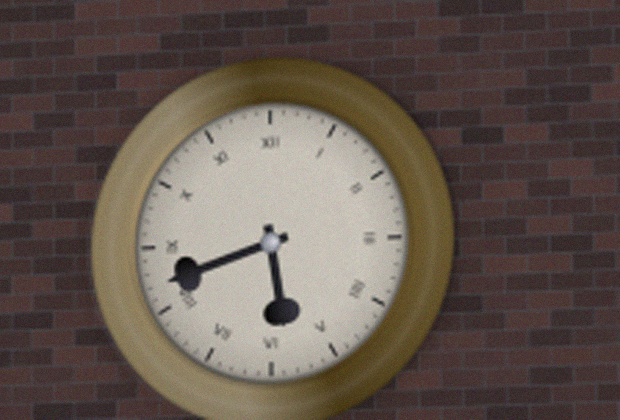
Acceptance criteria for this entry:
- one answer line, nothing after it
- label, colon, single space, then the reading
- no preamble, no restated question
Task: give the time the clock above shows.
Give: 5:42
